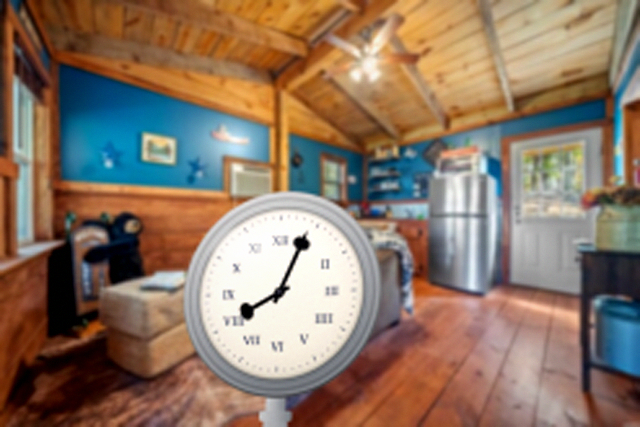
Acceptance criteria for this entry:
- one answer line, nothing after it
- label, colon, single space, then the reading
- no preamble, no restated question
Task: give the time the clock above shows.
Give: 8:04
